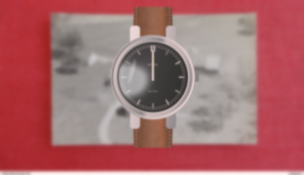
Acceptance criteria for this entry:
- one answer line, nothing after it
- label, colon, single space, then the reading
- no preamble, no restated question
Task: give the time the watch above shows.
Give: 12:00
